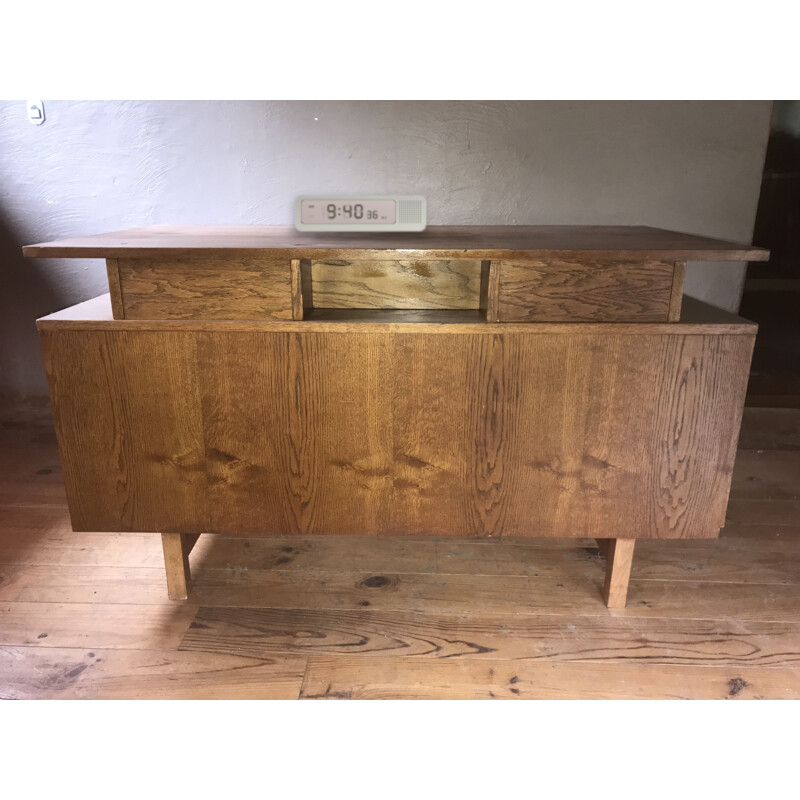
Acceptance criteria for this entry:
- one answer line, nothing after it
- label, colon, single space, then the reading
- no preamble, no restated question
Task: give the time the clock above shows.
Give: 9:40
